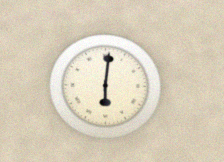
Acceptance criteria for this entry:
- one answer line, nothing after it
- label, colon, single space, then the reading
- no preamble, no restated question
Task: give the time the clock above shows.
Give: 6:01
